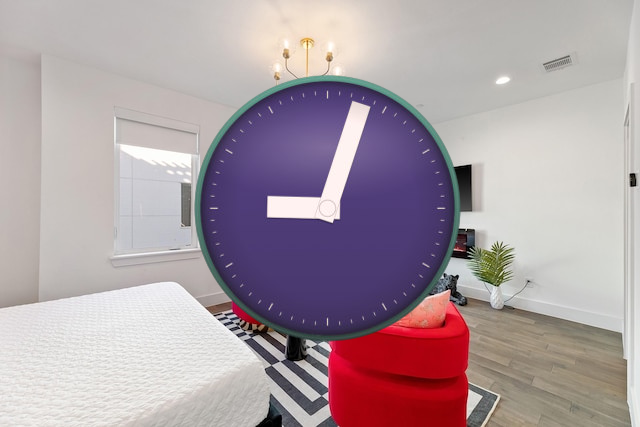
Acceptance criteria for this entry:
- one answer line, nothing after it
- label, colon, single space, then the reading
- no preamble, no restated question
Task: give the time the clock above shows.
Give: 9:03
